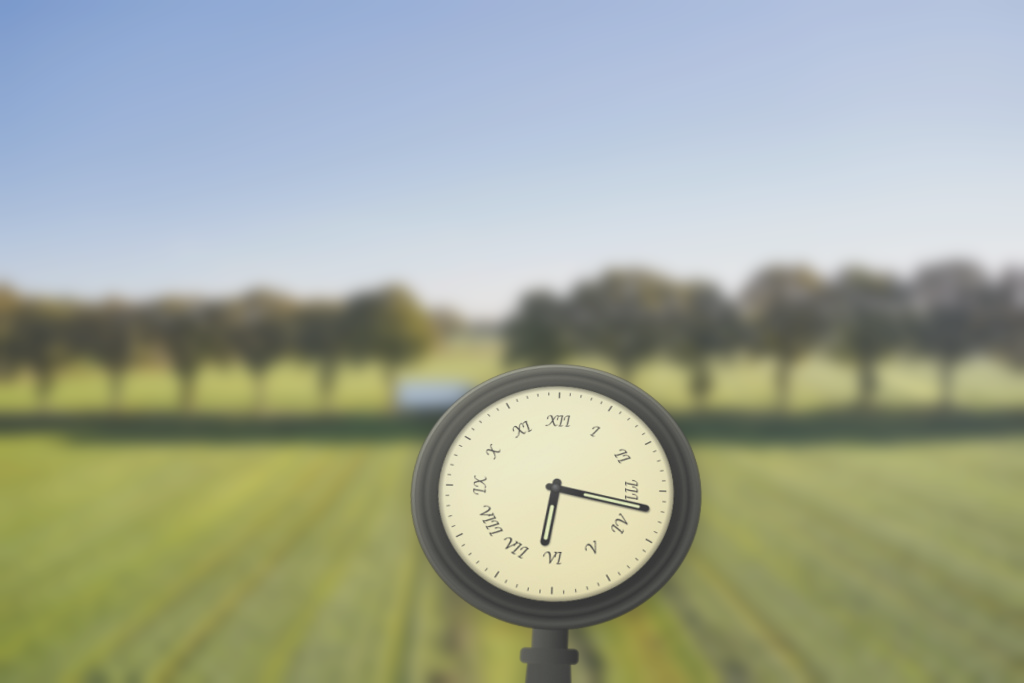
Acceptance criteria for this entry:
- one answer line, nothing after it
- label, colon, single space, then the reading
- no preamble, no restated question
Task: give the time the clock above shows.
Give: 6:17
